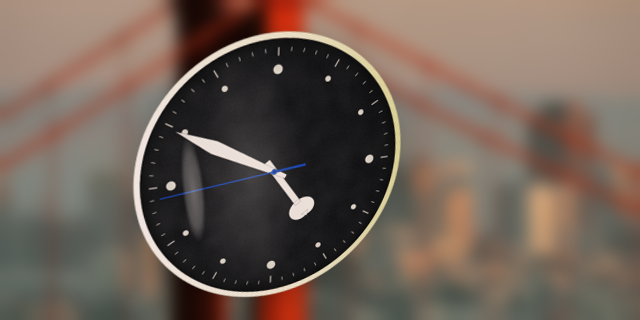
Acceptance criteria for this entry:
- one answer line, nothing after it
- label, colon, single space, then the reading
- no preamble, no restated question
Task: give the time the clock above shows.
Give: 4:49:44
